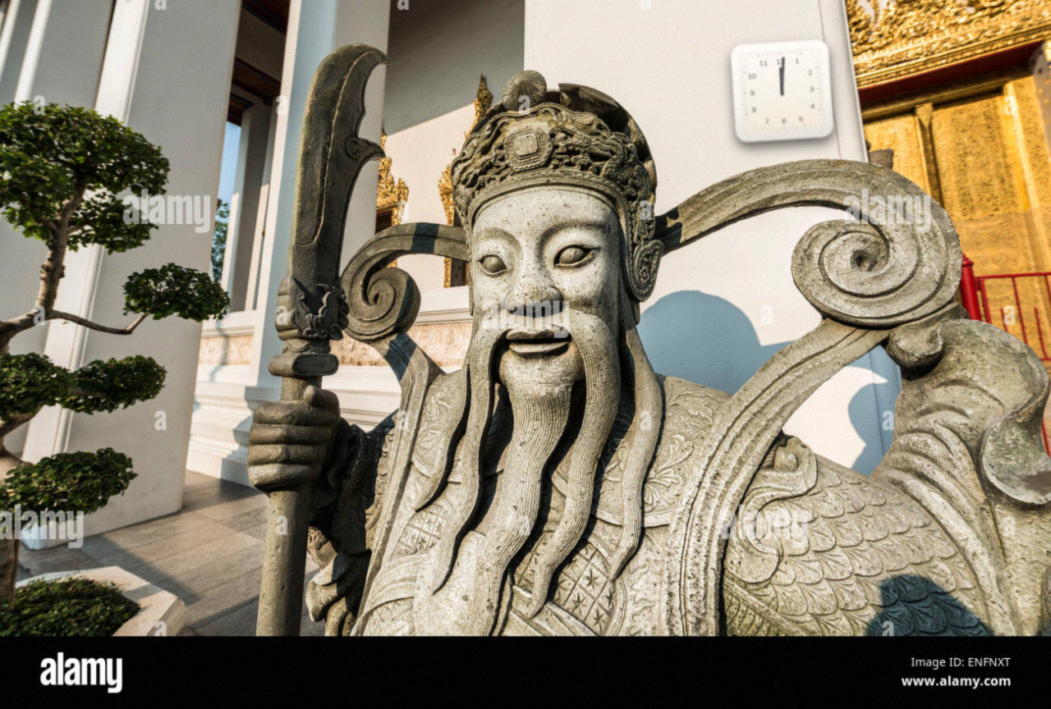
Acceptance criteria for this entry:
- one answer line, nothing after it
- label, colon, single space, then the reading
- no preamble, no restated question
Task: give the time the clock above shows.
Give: 12:01
